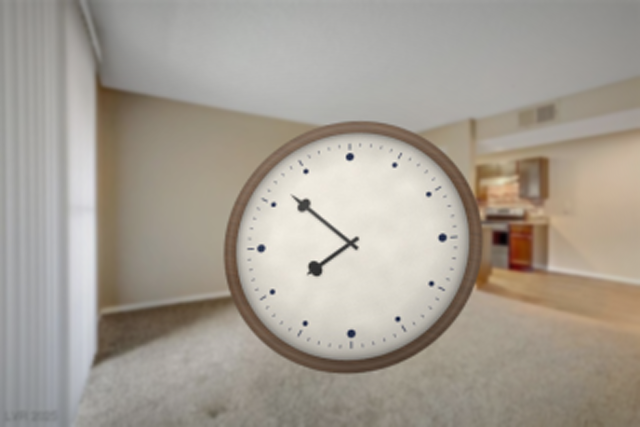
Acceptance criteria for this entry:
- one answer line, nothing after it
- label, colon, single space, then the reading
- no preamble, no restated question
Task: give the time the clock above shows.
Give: 7:52
